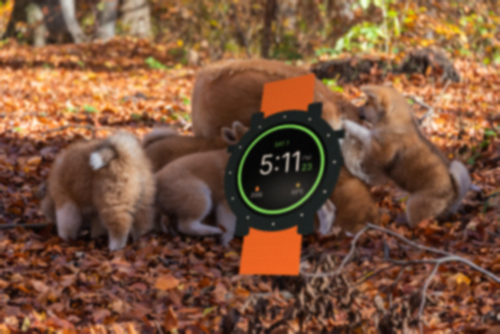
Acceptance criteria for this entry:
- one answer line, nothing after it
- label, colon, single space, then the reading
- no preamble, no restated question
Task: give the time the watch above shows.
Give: 5:11
